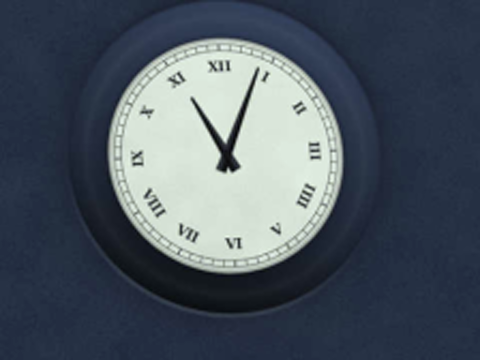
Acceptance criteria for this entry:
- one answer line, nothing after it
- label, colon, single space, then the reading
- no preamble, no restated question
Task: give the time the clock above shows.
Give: 11:04
